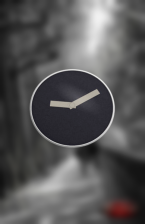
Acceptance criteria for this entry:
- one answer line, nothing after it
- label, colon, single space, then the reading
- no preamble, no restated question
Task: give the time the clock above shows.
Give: 9:10
